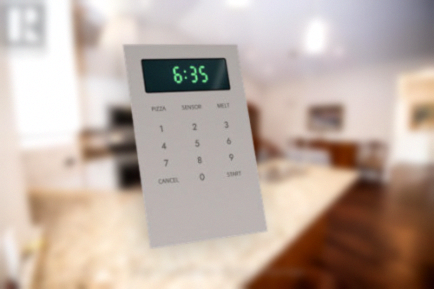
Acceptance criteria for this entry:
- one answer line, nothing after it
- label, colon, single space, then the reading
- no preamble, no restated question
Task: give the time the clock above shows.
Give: 6:35
